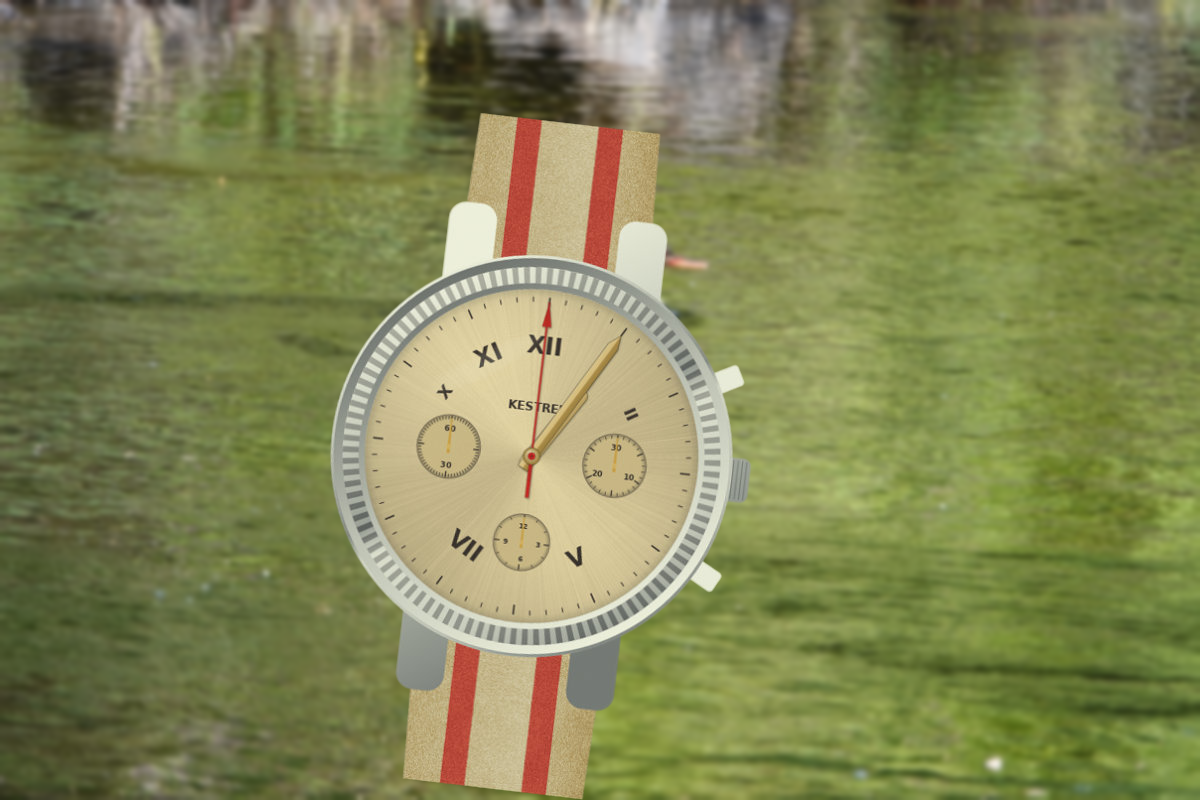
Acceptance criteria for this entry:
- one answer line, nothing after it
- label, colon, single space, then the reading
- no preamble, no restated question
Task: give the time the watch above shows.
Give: 1:05
